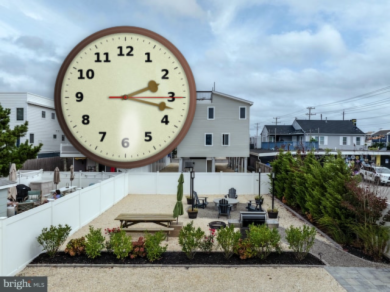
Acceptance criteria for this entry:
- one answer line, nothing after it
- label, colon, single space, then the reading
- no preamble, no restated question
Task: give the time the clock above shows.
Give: 2:17:15
